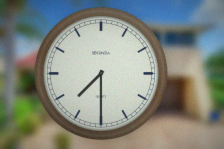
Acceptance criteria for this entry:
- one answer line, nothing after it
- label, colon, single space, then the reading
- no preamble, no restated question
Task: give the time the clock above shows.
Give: 7:30
